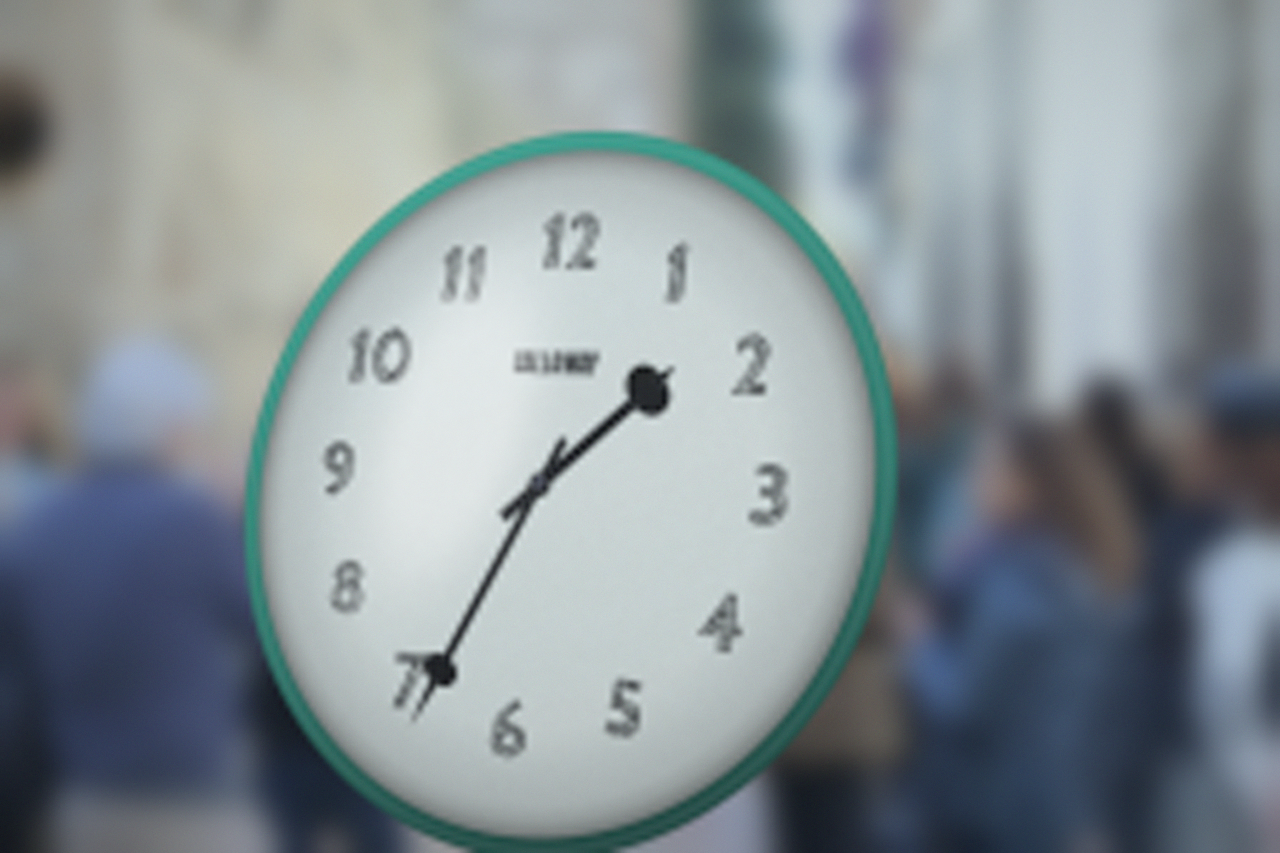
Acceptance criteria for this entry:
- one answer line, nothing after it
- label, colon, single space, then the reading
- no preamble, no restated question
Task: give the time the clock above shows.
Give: 1:34
